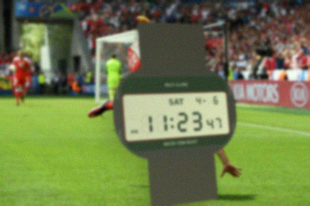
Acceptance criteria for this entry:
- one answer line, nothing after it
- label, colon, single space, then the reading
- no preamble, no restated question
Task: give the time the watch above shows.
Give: 11:23:47
